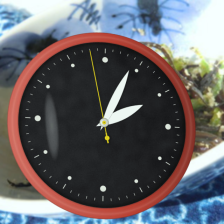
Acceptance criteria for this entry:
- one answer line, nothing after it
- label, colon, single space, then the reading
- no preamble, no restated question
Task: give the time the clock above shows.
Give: 2:03:58
